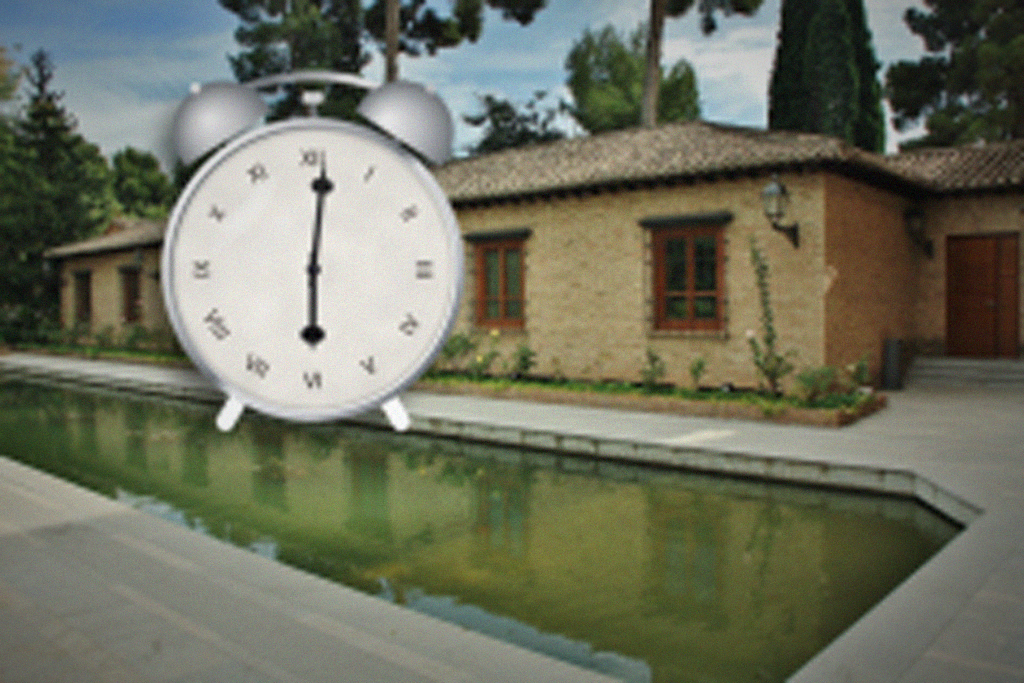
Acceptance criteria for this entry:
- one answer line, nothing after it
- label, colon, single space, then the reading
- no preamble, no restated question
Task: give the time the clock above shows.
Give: 6:01
